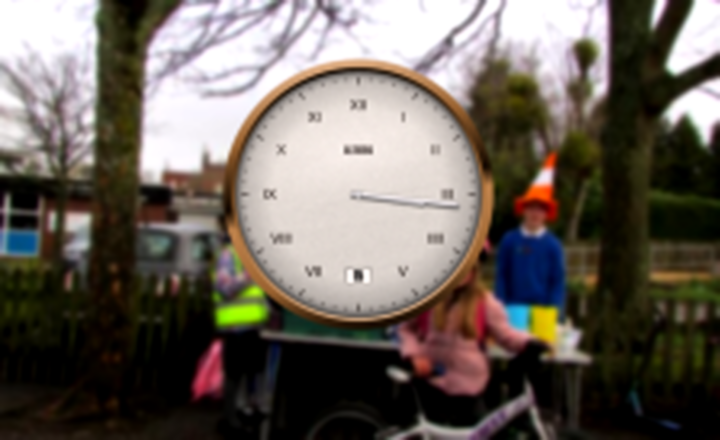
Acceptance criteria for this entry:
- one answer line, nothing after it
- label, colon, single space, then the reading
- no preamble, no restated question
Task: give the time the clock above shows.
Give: 3:16
